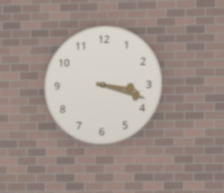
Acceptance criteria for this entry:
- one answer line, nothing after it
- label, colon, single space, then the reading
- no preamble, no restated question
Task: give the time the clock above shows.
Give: 3:18
